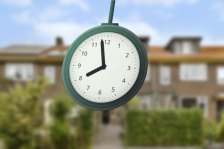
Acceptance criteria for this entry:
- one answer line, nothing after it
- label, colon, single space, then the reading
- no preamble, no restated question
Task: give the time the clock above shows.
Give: 7:58
